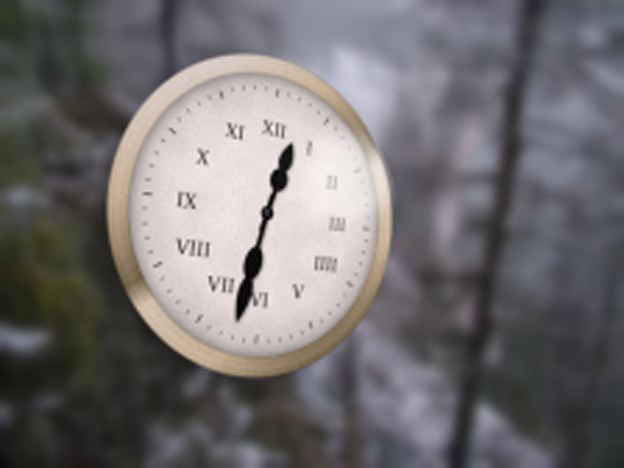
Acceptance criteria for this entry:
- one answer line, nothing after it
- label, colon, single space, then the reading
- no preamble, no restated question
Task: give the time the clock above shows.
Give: 12:32
